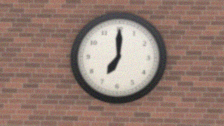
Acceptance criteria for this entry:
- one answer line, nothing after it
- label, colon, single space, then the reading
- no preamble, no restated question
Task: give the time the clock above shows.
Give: 7:00
